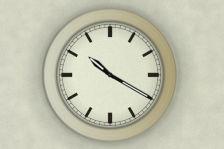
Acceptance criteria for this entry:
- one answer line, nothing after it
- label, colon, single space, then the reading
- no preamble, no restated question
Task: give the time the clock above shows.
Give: 10:20
